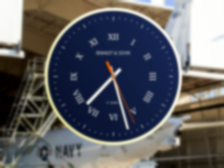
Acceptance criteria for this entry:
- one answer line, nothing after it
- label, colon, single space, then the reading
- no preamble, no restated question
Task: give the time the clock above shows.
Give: 7:27:26
